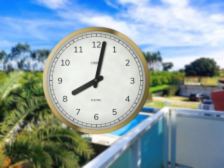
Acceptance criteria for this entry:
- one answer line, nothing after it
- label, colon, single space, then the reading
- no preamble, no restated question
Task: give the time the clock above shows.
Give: 8:02
